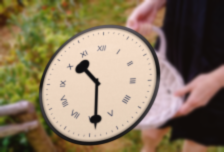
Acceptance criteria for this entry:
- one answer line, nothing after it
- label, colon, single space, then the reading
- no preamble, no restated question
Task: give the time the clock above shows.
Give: 10:29
